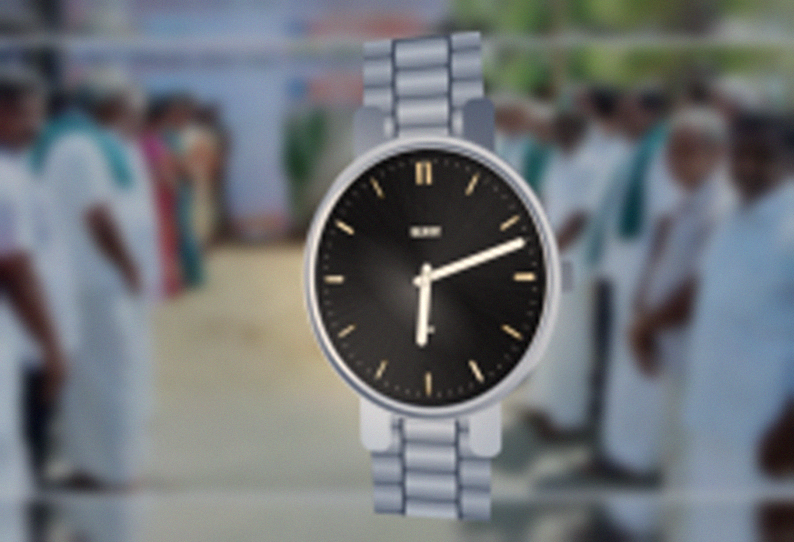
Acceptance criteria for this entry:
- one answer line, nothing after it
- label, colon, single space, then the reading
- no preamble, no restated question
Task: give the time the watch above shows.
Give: 6:12
